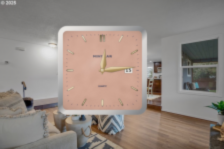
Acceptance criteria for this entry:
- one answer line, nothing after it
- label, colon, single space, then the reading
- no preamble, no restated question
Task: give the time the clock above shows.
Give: 12:14
